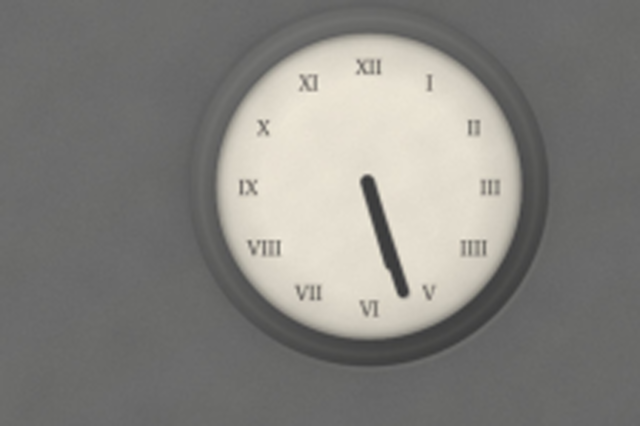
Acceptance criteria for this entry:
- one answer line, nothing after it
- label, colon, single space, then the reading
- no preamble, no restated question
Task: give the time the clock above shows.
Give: 5:27
